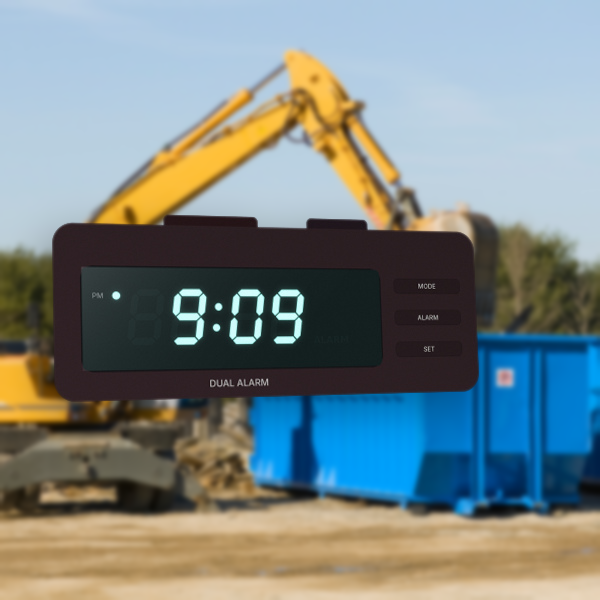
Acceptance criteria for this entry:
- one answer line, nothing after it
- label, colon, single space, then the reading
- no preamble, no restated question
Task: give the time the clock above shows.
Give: 9:09
